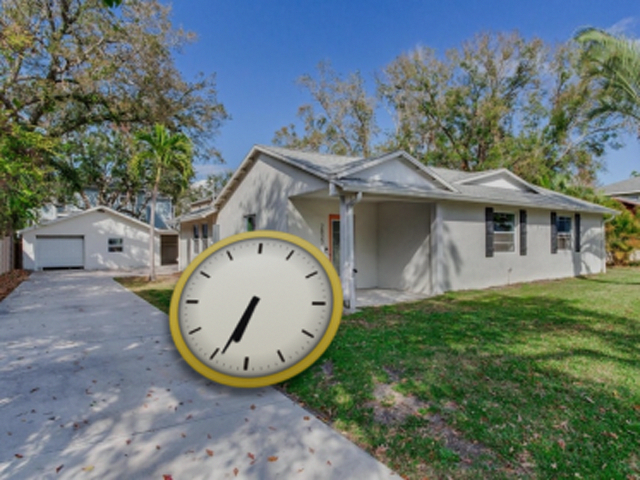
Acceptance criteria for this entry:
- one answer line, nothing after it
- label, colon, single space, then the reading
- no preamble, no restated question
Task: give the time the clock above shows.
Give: 6:34
